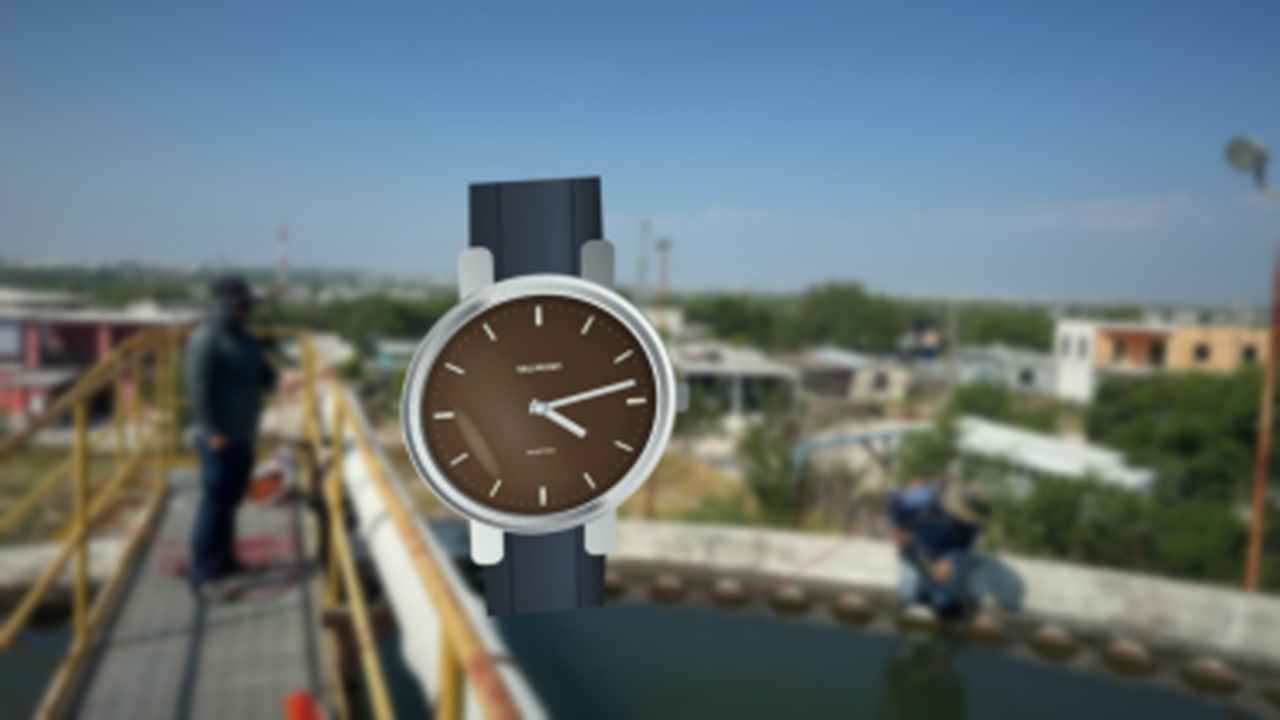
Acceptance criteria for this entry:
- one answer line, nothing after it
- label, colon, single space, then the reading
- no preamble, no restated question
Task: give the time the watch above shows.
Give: 4:13
